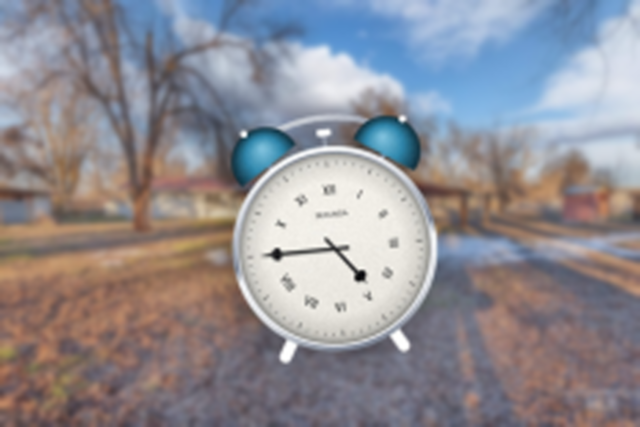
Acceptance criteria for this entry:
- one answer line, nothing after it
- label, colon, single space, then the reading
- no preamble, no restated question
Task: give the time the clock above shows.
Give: 4:45
